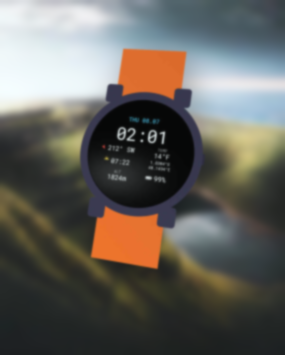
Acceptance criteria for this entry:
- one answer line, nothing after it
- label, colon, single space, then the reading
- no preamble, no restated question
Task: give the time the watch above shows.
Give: 2:01
